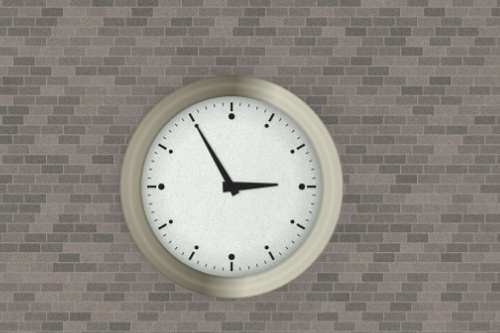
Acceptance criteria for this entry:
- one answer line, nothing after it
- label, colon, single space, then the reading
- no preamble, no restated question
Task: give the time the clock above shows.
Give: 2:55
